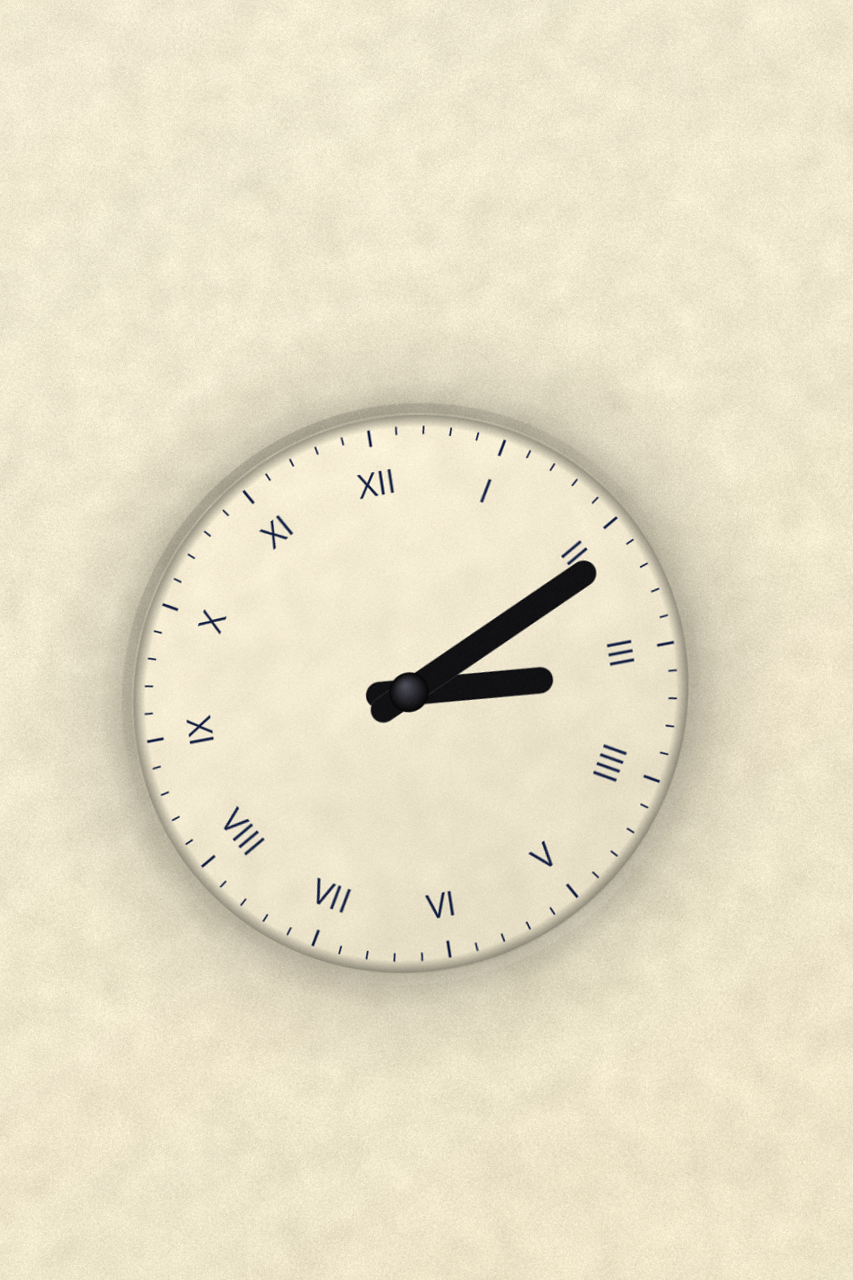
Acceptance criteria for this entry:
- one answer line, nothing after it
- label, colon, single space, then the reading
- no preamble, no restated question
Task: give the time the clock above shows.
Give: 3:11
